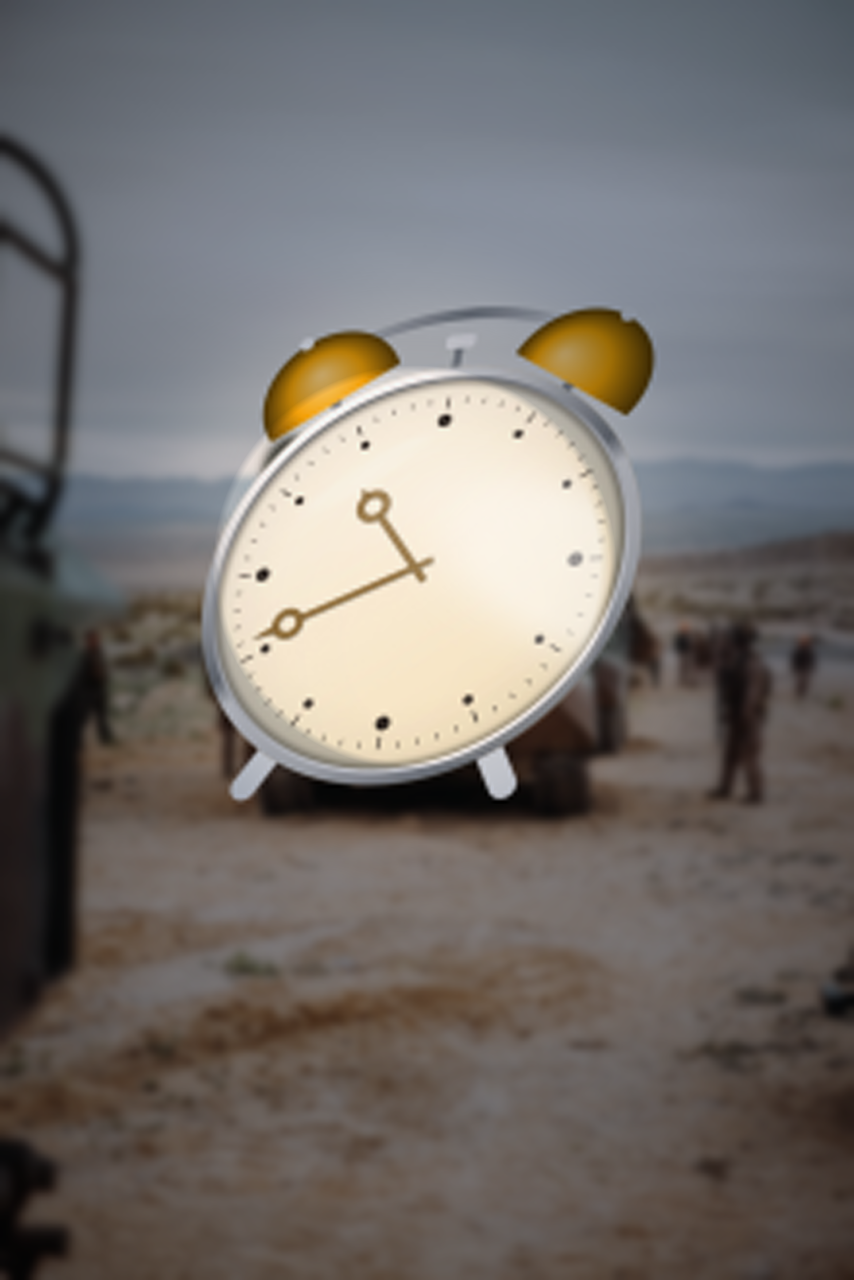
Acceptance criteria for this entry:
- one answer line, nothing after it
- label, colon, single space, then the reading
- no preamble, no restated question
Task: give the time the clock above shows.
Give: 10:41
